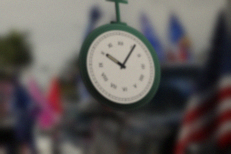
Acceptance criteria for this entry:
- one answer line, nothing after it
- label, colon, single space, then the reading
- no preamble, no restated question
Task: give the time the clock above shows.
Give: 10:06
